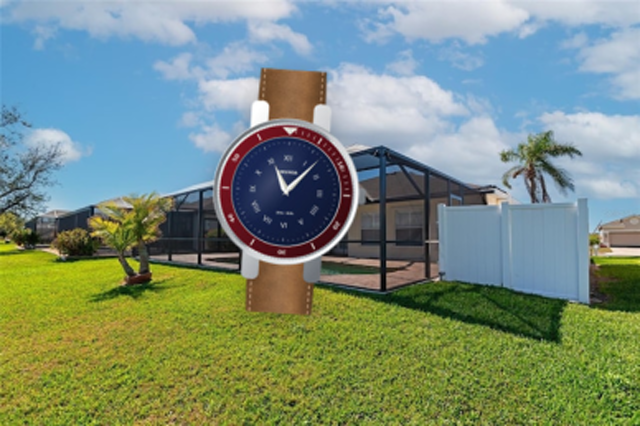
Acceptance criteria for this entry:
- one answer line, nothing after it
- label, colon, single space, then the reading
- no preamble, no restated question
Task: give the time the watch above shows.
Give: 11:07
